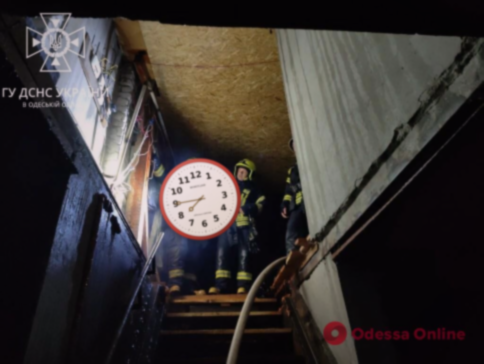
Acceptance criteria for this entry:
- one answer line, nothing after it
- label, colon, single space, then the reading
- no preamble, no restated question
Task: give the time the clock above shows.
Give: 7:45
